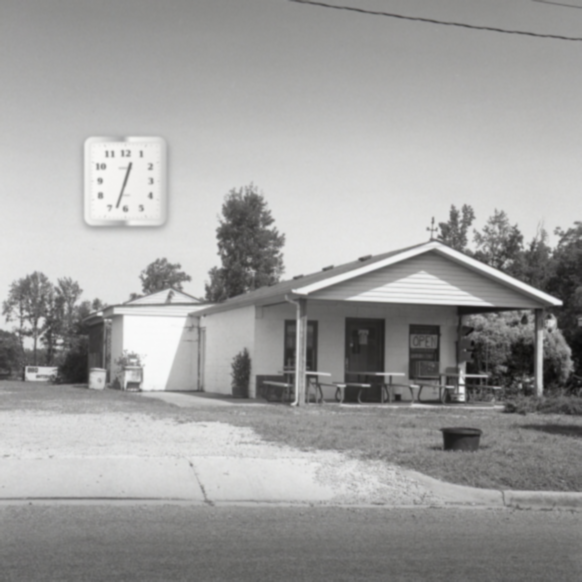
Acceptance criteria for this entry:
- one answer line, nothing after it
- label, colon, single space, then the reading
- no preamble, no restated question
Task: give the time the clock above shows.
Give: 12:33
